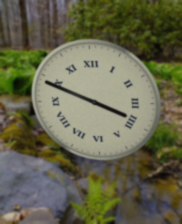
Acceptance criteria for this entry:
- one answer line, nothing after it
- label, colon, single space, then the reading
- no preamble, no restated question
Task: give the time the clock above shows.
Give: 3:49
